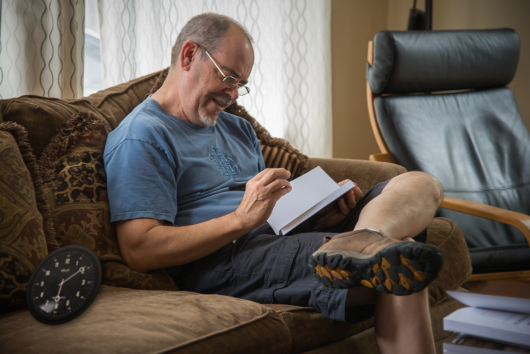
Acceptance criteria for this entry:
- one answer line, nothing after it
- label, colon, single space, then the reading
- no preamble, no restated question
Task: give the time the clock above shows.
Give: 6:09
